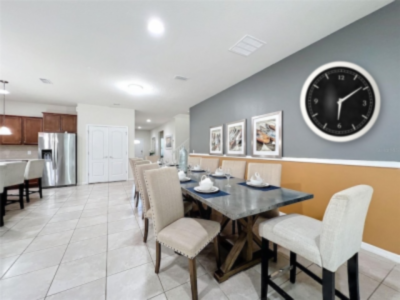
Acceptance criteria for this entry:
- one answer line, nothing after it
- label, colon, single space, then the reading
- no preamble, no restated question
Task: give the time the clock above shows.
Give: 6:09
